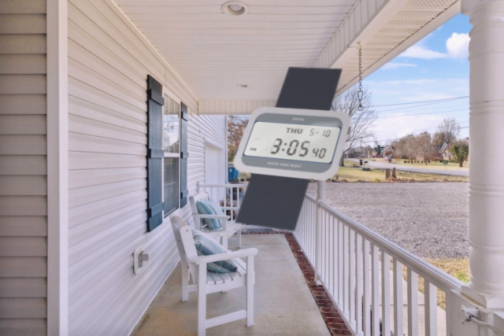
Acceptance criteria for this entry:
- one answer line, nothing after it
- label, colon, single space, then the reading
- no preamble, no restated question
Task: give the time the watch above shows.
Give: 3:05:40
